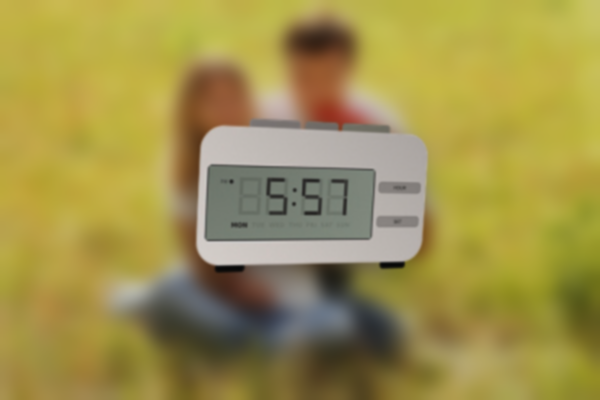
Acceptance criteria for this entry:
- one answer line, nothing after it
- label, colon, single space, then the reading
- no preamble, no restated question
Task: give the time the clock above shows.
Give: 5:57
